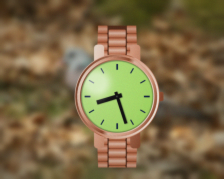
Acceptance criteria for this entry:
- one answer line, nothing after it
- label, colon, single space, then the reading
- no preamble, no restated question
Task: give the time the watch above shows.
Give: 8:27
